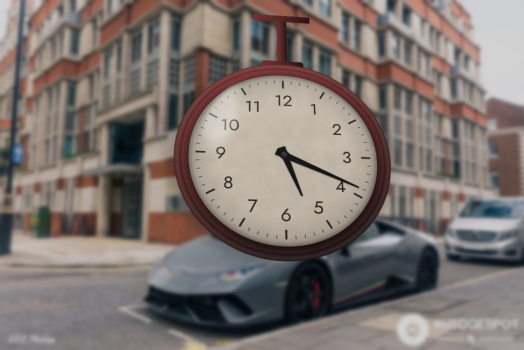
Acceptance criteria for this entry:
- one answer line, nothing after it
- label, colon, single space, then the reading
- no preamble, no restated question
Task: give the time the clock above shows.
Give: 5:19
